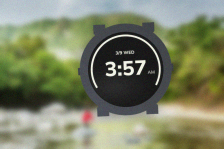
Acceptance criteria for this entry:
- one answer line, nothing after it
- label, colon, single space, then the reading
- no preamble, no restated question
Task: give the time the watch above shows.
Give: 3:57
